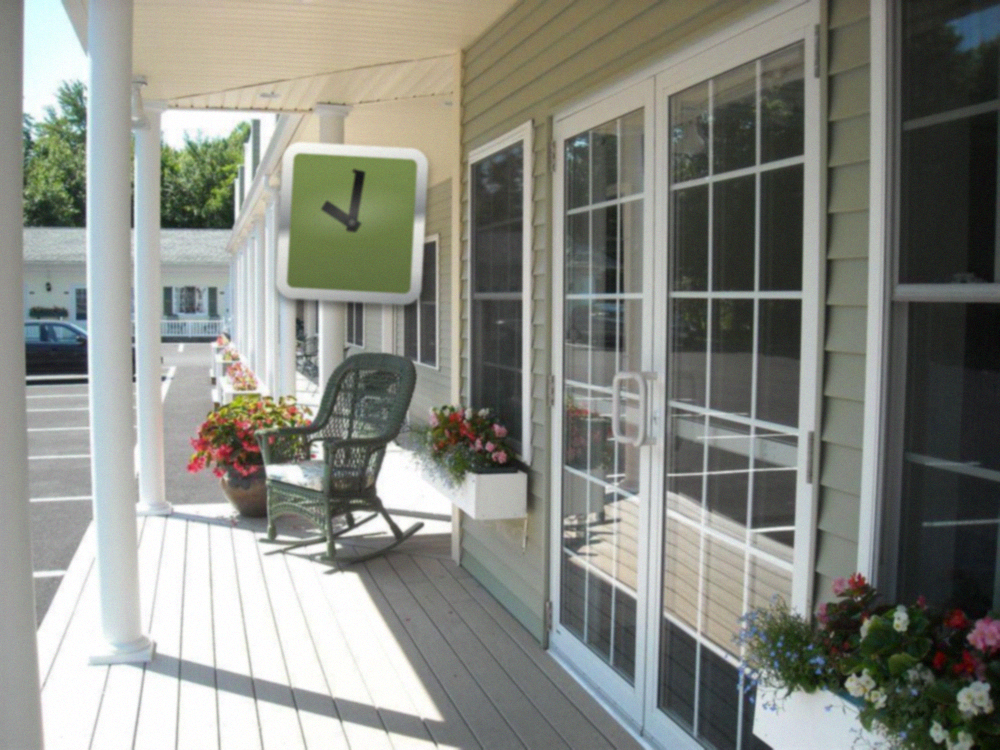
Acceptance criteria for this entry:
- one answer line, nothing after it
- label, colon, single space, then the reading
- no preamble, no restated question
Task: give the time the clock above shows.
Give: 10:01
